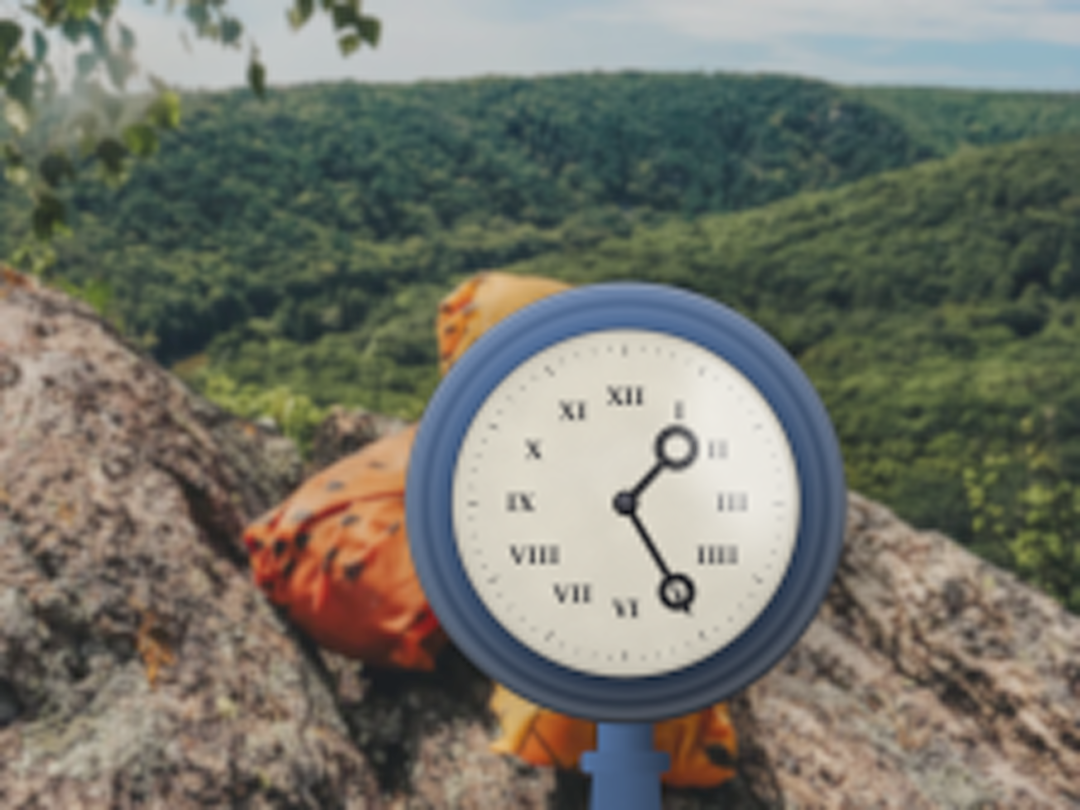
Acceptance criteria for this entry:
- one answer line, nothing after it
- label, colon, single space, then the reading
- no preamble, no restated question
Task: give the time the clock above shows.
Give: 1:25
